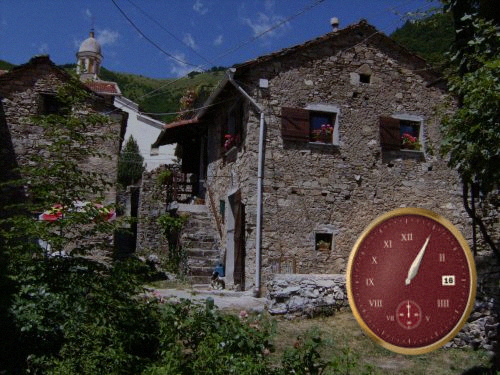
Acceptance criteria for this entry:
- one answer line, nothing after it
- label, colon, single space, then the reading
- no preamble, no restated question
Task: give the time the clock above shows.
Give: 1:05
